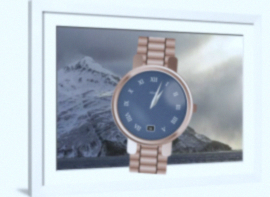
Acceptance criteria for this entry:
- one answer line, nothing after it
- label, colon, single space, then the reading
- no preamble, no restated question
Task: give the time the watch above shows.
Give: 1:03
